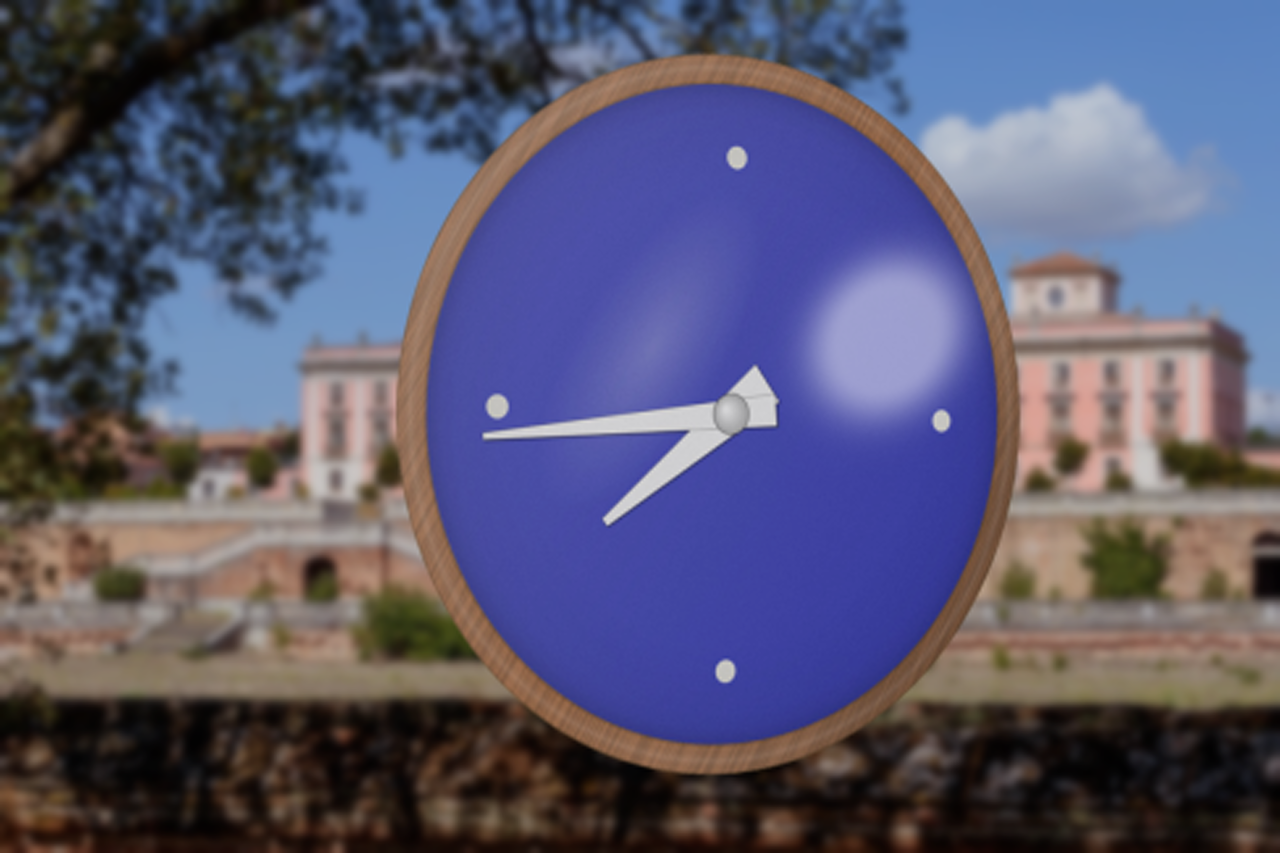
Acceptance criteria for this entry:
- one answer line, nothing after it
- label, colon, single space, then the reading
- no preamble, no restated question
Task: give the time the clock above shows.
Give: 7:44
